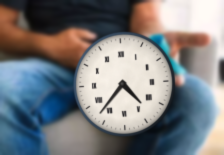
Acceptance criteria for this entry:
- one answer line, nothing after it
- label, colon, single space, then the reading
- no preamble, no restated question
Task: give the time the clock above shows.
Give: 4:37
